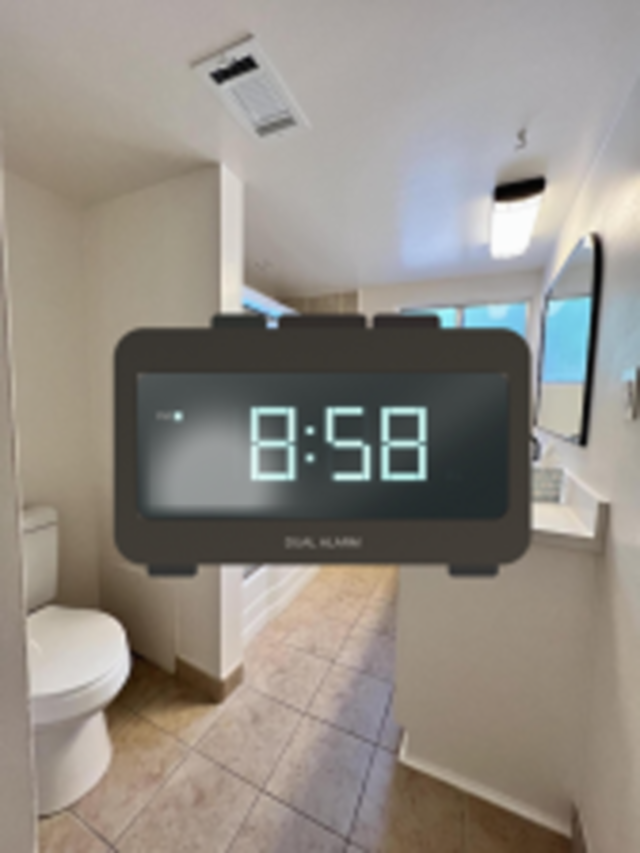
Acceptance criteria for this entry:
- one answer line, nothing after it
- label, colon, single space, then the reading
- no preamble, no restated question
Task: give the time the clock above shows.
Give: 8:58
